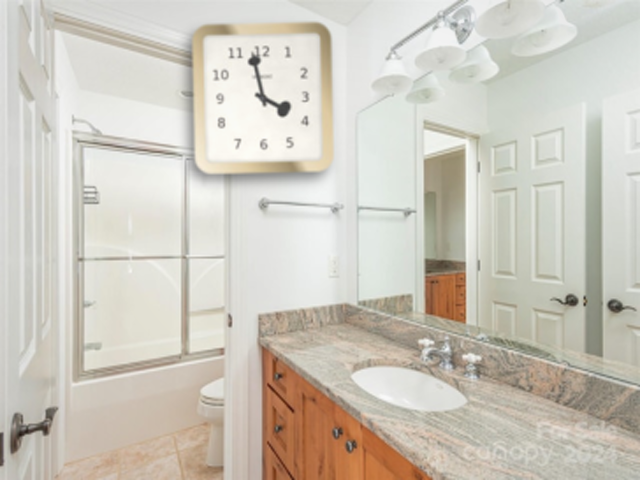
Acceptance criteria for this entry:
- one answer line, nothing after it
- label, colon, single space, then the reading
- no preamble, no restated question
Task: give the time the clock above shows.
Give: 3:58
